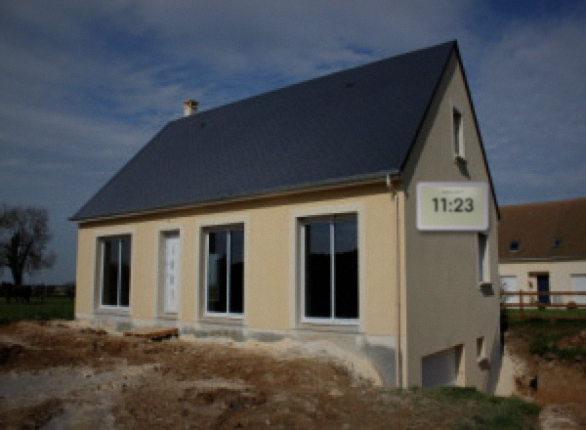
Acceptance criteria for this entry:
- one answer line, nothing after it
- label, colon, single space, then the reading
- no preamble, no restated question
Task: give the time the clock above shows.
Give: 11:23
